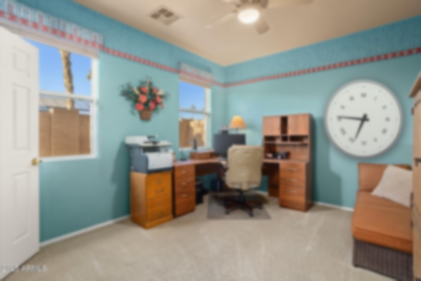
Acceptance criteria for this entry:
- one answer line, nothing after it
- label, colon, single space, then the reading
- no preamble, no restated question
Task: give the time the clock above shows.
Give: 6:46
